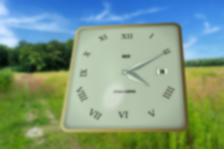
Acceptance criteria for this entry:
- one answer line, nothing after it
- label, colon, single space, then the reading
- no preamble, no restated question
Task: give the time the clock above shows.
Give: 4:10
